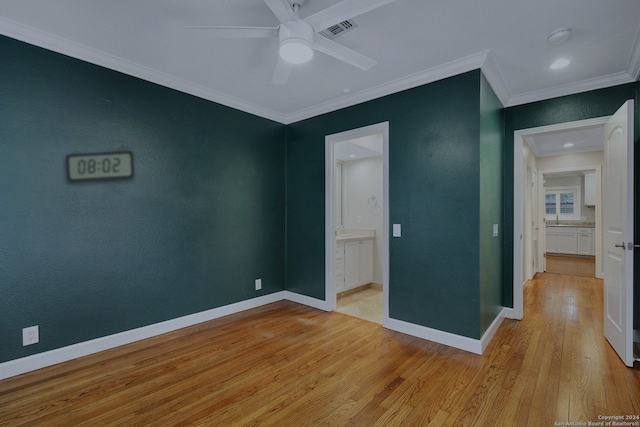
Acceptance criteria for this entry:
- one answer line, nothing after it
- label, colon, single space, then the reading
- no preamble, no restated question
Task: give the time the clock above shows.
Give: 8:02
